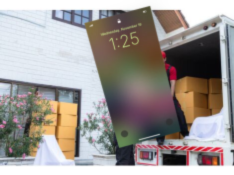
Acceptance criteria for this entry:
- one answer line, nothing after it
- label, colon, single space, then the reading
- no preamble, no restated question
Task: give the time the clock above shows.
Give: 1:25
